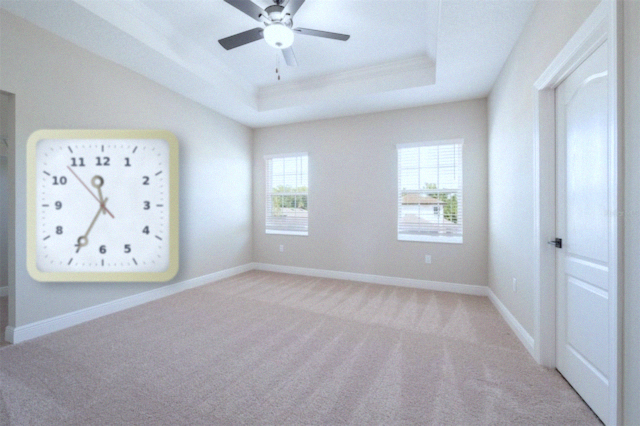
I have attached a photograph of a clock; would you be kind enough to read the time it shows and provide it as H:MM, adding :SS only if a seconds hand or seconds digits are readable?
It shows 11:34:53
